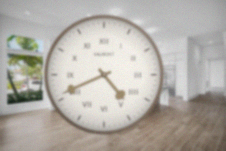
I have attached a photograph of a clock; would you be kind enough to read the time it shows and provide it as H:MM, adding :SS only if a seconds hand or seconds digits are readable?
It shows 4:41
